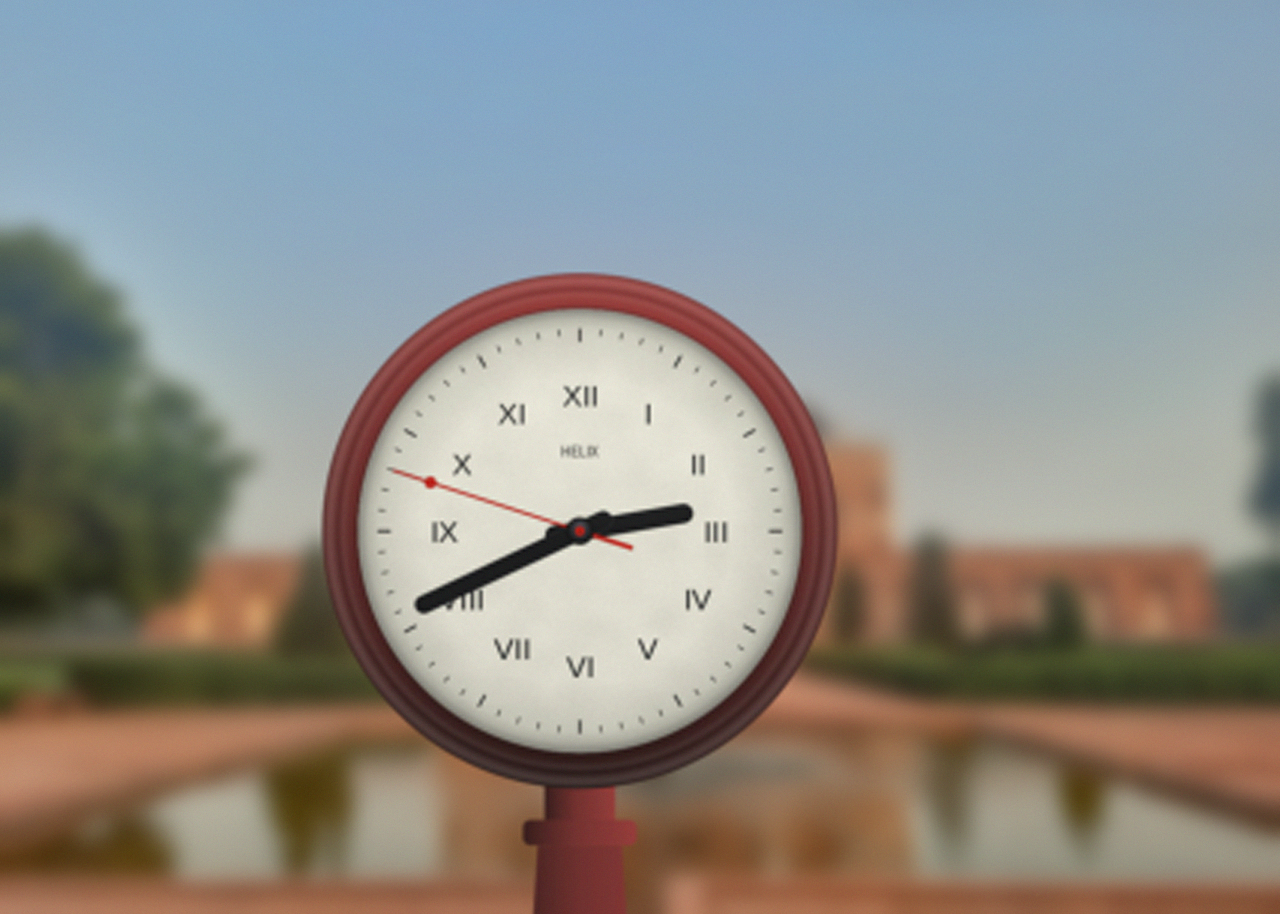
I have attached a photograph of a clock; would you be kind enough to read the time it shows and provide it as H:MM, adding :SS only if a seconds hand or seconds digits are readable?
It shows 2:40:48
